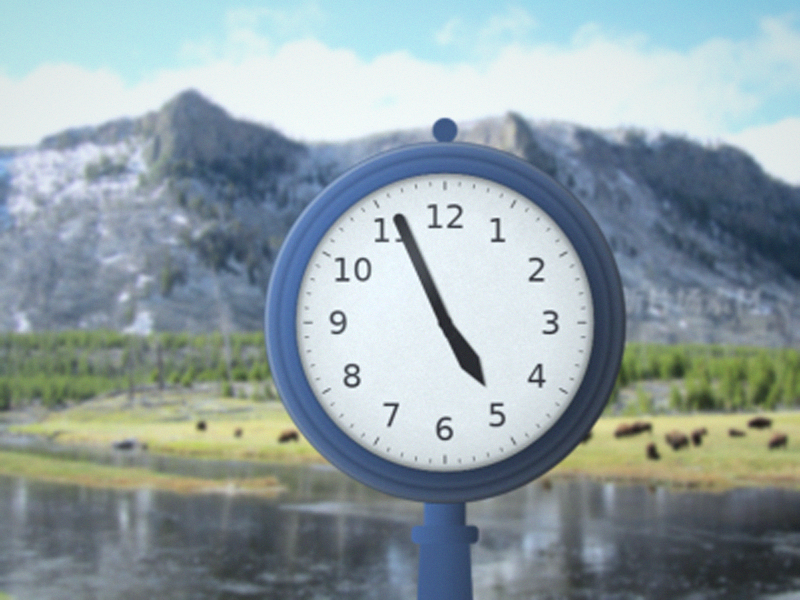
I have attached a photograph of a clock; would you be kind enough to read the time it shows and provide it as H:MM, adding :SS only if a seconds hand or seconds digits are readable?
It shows 4:56
